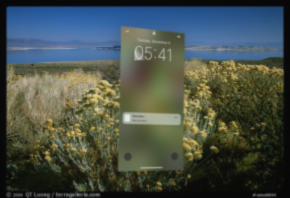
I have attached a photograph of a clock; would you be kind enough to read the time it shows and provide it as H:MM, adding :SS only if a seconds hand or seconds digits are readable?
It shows 5:41
